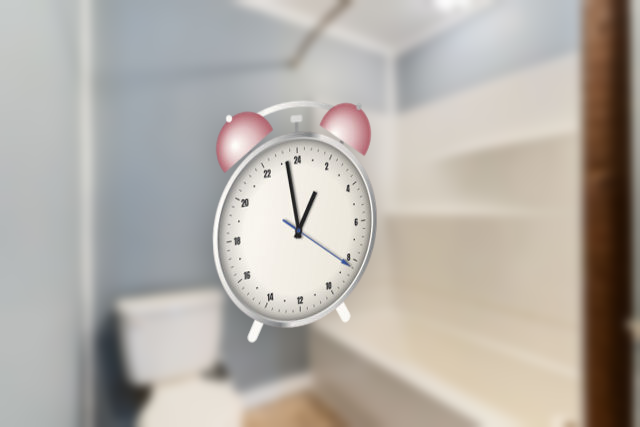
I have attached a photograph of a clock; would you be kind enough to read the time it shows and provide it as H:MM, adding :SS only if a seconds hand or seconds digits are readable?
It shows 1:58:21
